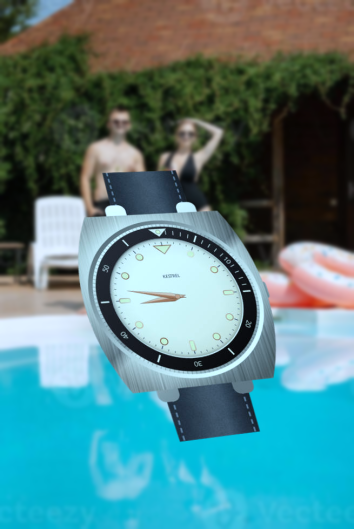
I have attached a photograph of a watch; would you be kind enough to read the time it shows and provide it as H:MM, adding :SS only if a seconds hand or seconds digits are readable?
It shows 8:47
